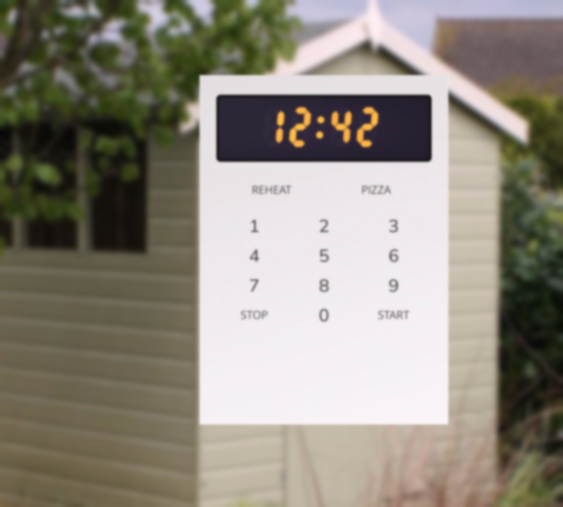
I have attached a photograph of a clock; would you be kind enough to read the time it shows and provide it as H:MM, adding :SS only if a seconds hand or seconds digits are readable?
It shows 12:42
